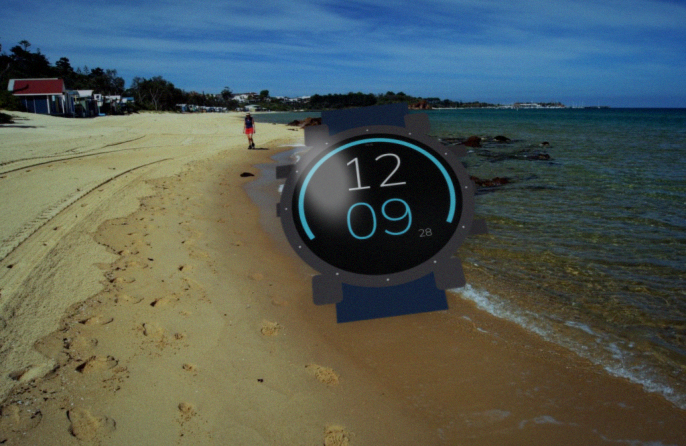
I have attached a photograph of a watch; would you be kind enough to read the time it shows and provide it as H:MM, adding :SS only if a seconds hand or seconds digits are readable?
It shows 12:09:28
